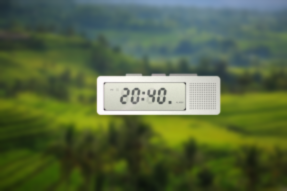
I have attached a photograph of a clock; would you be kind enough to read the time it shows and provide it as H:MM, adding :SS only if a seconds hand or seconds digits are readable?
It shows 20:40
